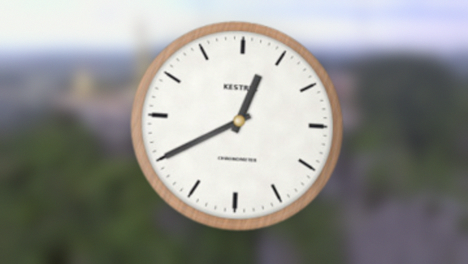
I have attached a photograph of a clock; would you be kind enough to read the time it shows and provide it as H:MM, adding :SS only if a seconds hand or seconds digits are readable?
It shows 12:40
